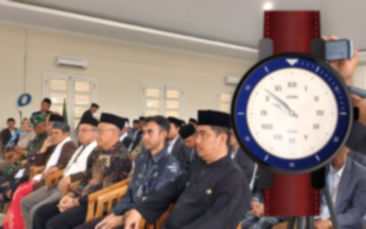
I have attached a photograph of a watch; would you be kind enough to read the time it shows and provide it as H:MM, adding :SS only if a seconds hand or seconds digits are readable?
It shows 9:52
